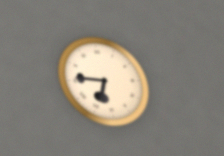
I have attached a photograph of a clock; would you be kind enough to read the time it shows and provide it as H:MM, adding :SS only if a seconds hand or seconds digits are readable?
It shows 6:46
